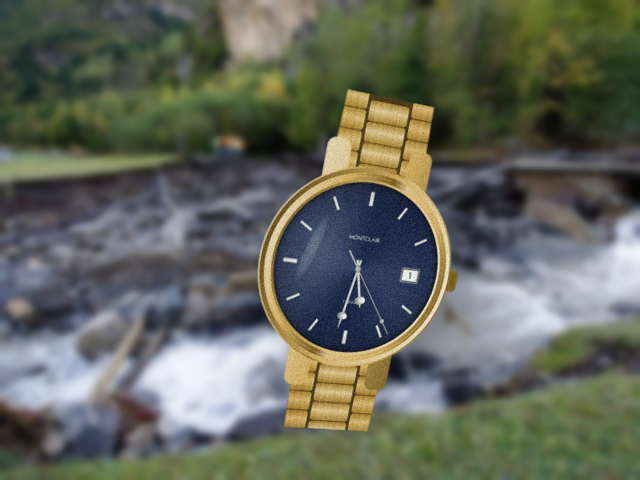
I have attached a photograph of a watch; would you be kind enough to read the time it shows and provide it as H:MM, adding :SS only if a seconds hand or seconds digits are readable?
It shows 5:31:24
